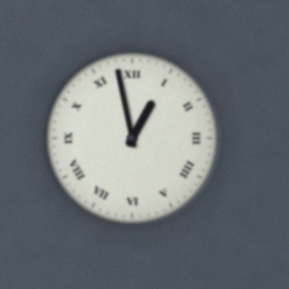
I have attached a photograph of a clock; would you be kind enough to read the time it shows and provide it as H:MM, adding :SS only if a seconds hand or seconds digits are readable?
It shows 12:58
